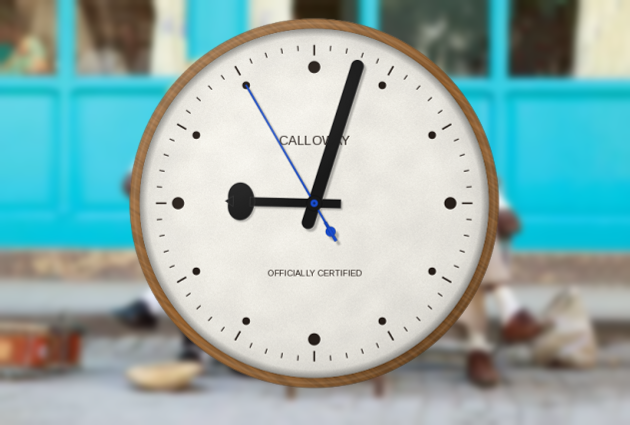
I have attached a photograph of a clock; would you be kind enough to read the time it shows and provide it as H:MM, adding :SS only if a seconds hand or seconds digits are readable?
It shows 9:02:55
